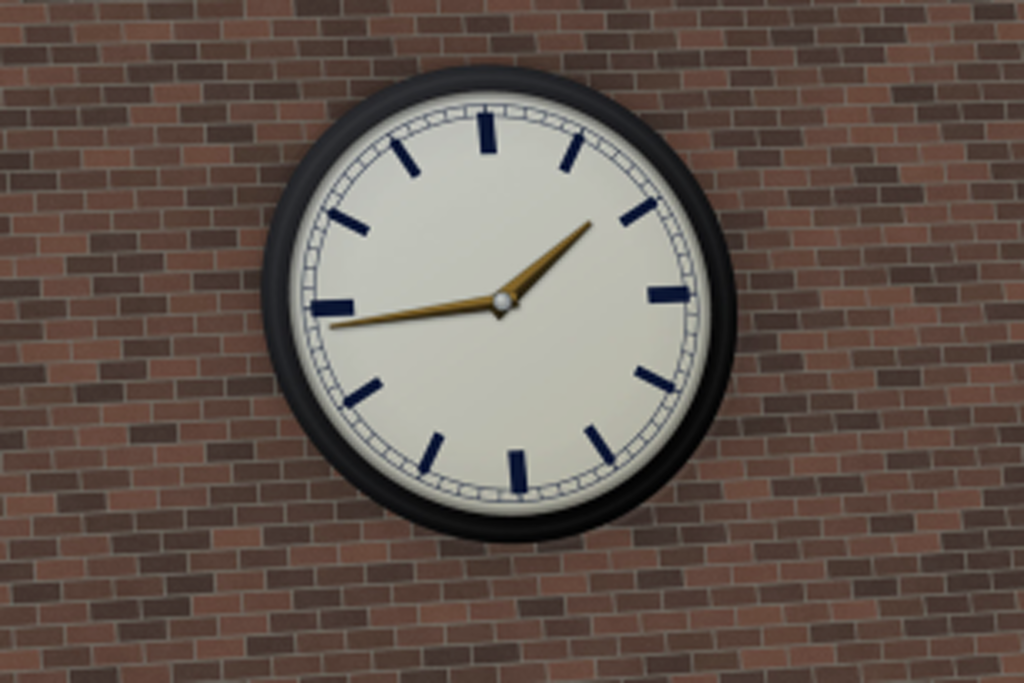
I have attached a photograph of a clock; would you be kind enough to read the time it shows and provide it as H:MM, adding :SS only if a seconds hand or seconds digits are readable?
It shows 1:44
